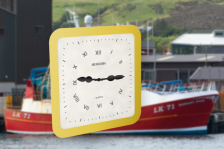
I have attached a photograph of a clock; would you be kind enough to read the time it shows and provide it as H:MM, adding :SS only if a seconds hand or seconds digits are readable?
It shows 9:15
